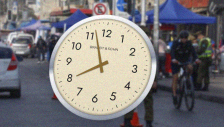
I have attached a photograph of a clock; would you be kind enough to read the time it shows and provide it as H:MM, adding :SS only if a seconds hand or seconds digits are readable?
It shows 7:57
